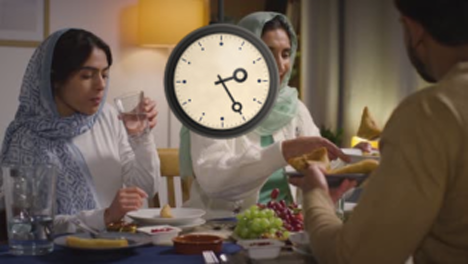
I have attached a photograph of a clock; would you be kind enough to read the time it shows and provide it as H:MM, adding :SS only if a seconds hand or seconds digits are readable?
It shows 2:25
